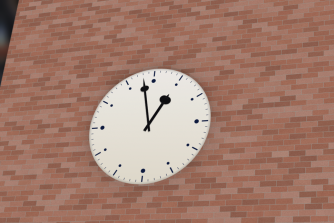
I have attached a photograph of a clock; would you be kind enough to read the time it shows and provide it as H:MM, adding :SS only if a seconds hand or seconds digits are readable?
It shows 12:58
